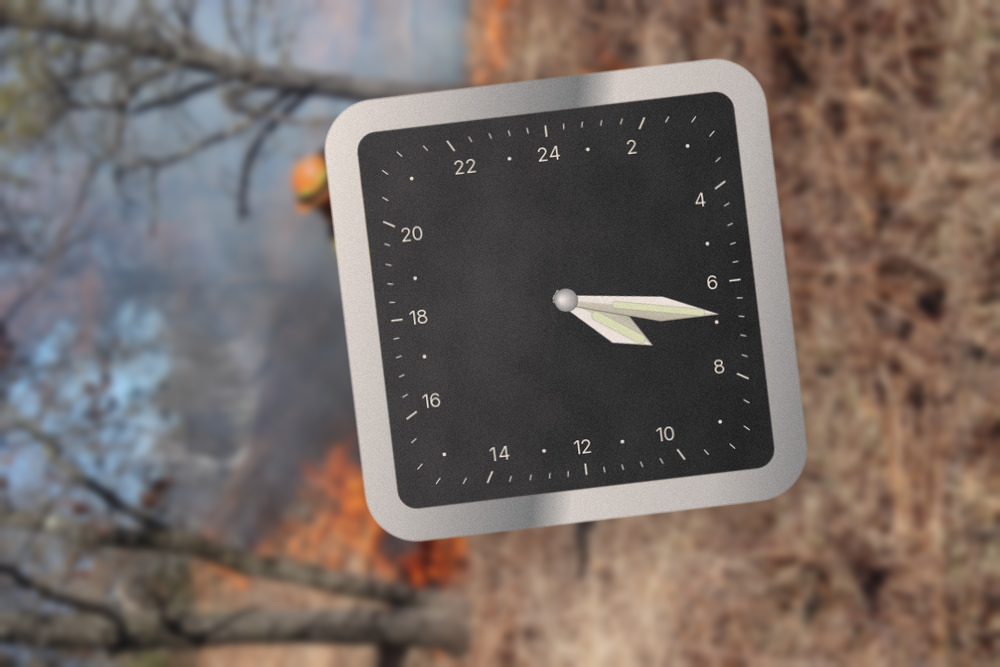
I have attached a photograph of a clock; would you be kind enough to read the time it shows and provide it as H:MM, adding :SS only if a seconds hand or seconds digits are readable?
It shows 8:17
